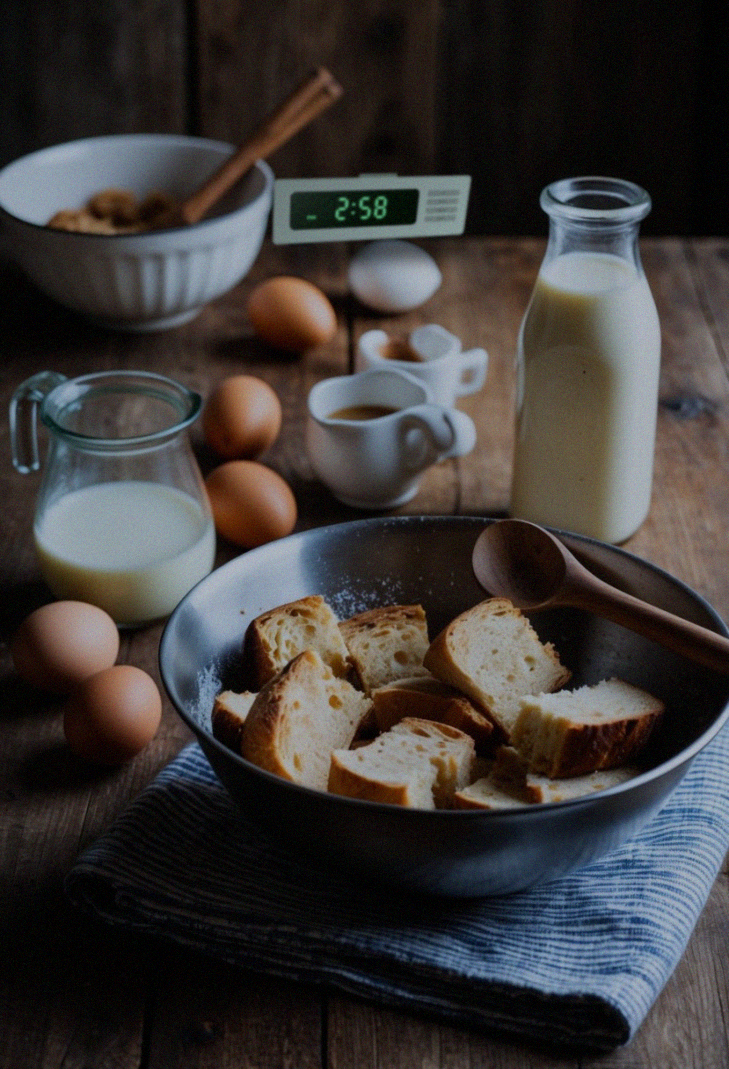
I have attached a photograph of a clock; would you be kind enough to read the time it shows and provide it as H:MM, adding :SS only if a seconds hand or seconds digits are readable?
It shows 2:58
